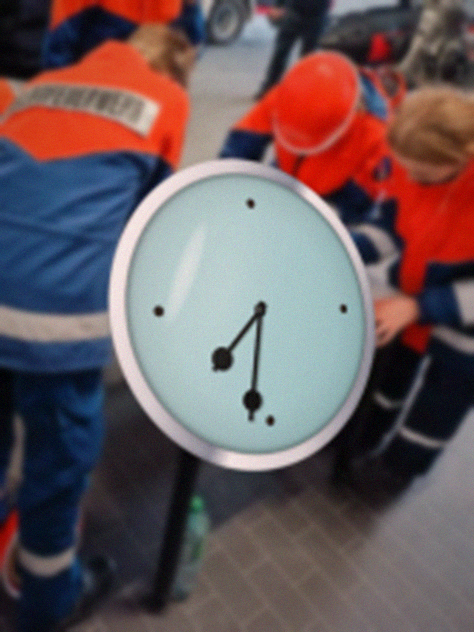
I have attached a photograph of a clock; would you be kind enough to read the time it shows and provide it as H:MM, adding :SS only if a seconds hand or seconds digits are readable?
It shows 7:32
